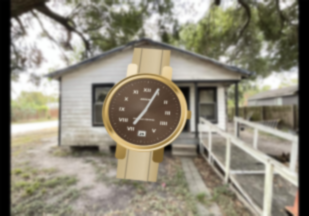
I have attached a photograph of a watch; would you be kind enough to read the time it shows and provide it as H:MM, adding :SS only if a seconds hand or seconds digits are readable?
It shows 7:04
